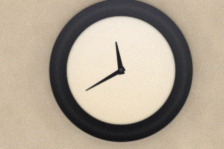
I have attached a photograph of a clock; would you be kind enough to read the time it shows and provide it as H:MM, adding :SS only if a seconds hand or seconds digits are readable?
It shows 11:40
